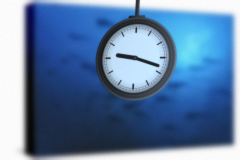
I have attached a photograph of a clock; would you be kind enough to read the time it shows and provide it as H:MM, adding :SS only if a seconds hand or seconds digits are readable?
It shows 9:18
